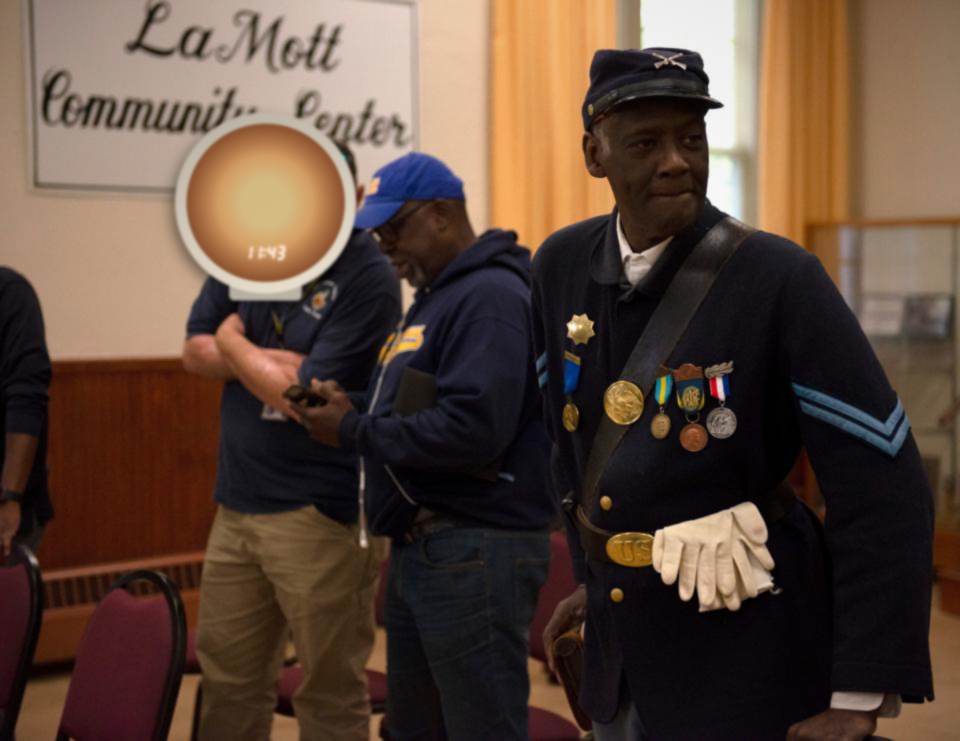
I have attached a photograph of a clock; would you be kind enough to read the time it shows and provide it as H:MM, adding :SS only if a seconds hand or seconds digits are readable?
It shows 11:43
